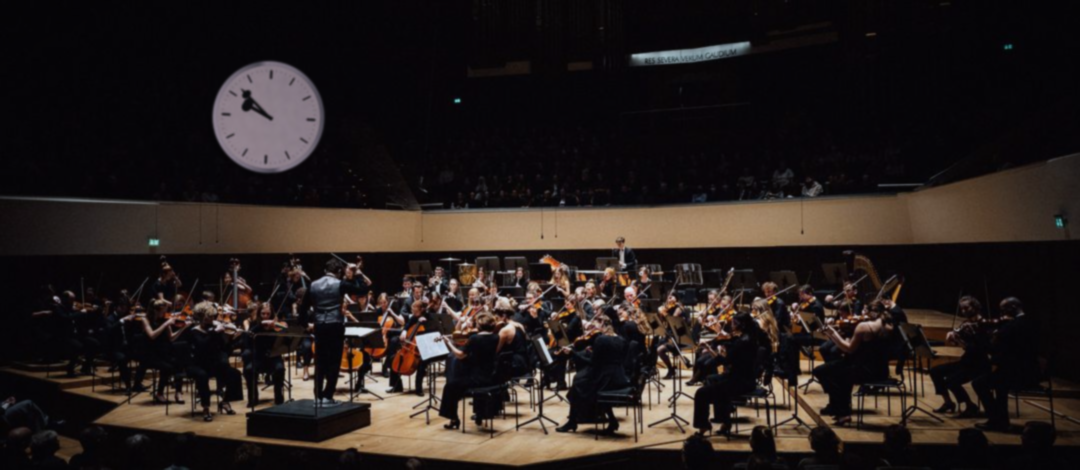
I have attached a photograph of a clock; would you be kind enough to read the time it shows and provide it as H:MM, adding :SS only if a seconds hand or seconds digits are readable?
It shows 9:52
